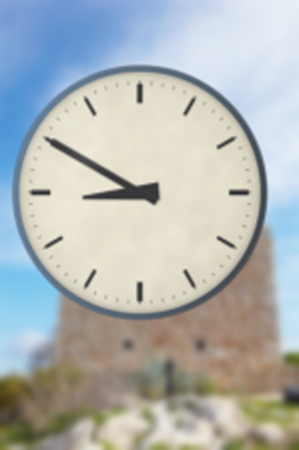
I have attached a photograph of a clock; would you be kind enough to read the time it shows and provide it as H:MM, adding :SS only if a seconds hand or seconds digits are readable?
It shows 8:50
